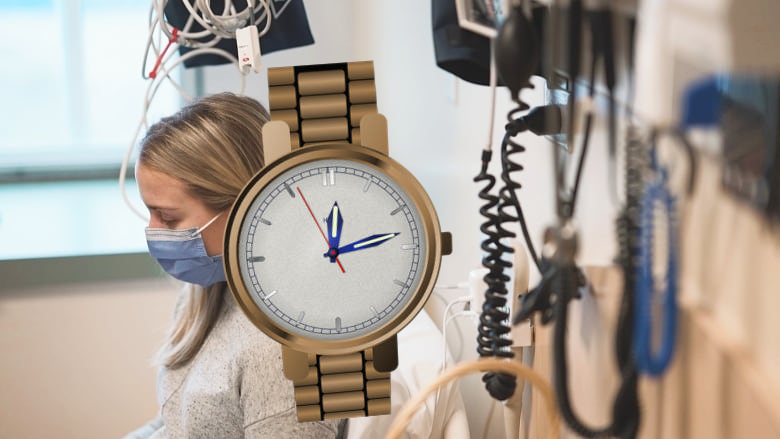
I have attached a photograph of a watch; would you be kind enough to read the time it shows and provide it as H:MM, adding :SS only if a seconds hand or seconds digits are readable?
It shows 12:12:56
